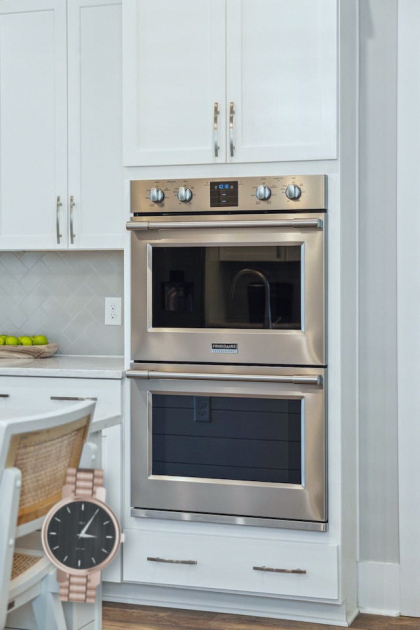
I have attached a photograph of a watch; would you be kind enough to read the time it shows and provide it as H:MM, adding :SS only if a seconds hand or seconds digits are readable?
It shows 3:05
